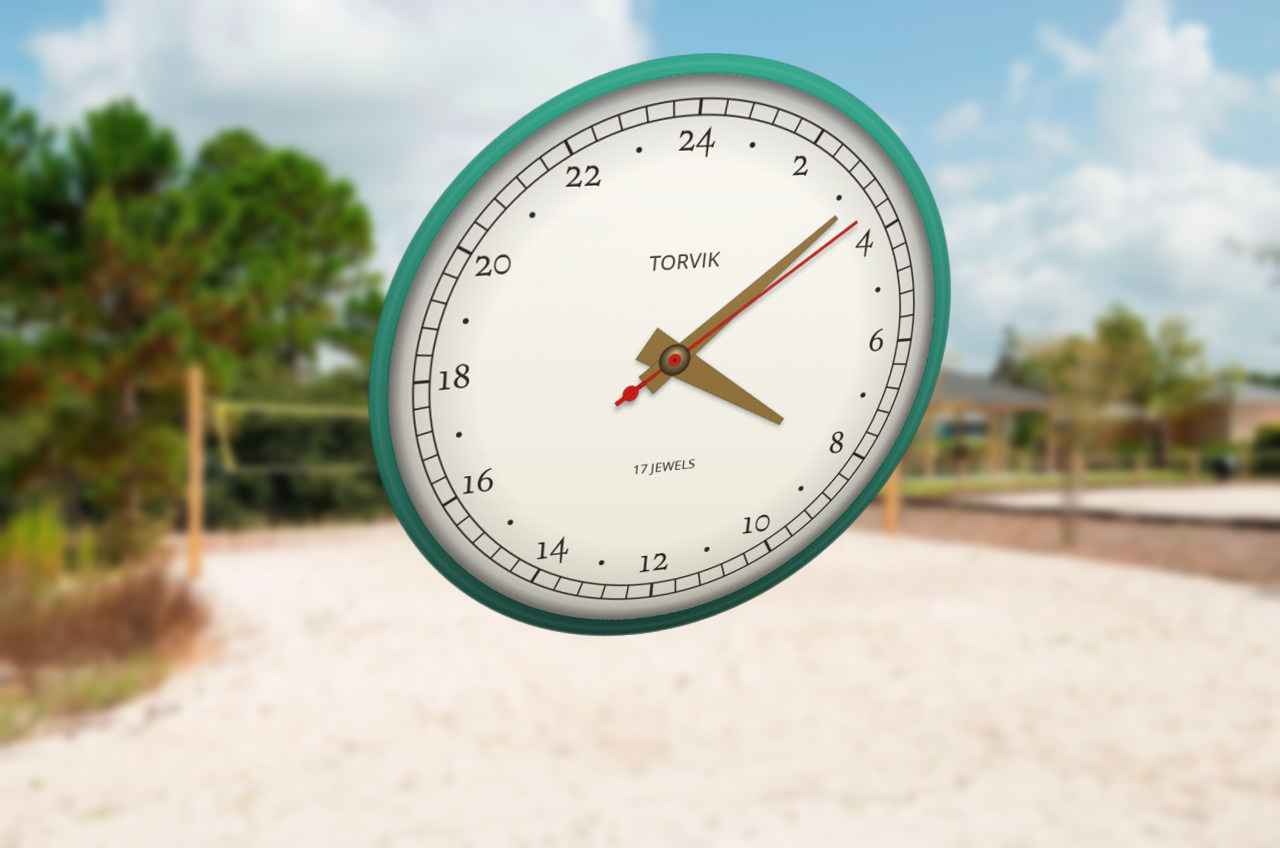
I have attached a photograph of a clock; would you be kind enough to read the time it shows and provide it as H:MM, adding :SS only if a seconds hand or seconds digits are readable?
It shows 8:08:09
